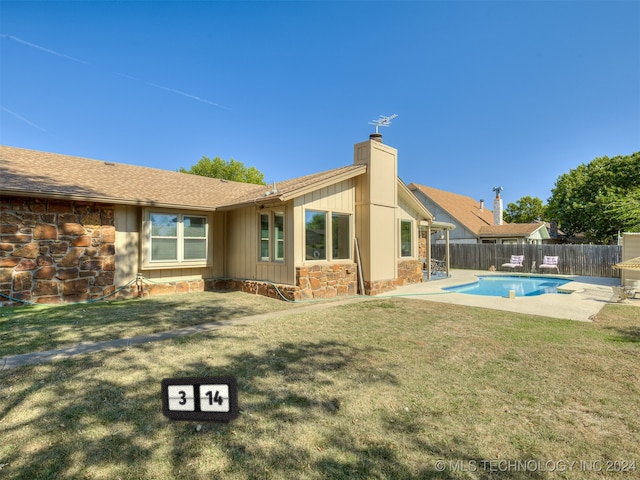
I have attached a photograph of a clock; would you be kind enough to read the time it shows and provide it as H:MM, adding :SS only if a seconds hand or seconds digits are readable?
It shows 3:14
